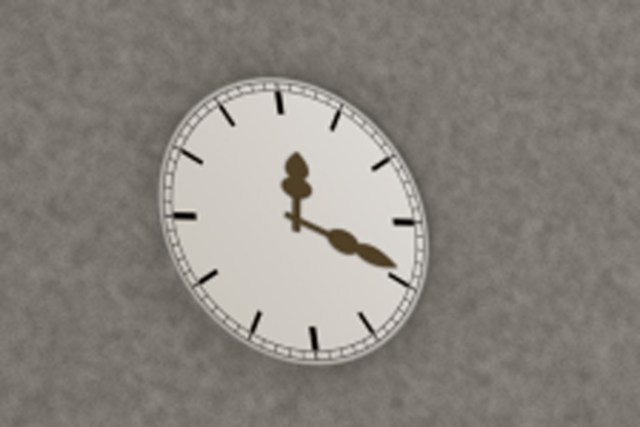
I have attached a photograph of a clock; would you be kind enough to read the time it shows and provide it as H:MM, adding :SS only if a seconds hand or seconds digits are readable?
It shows 12:19
